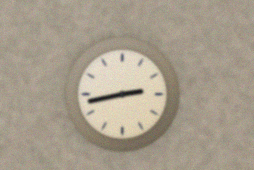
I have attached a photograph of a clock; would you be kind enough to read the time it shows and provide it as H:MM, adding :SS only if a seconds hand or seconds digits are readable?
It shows 2:43
